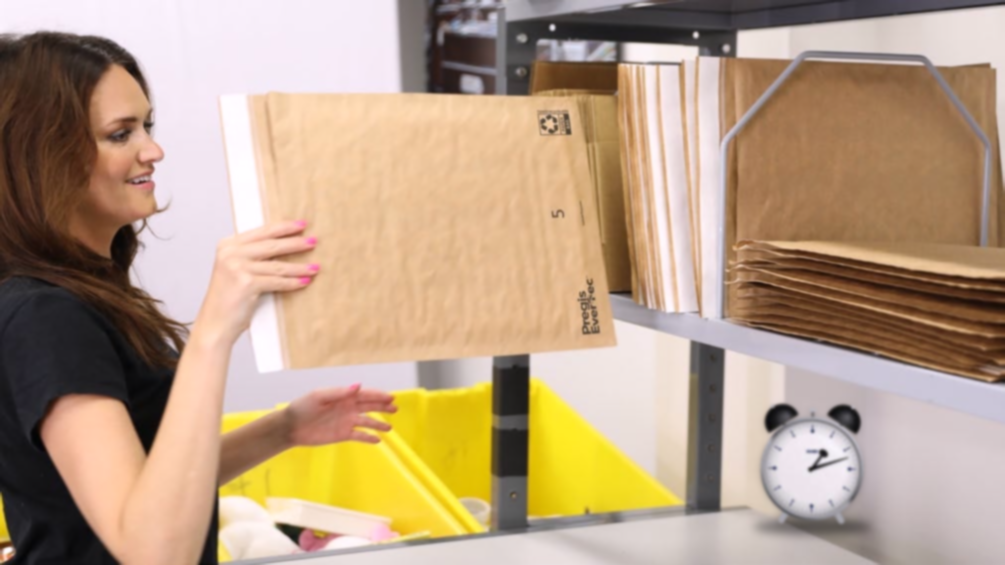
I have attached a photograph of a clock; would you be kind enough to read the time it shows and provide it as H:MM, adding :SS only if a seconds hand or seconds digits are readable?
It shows 1:12
